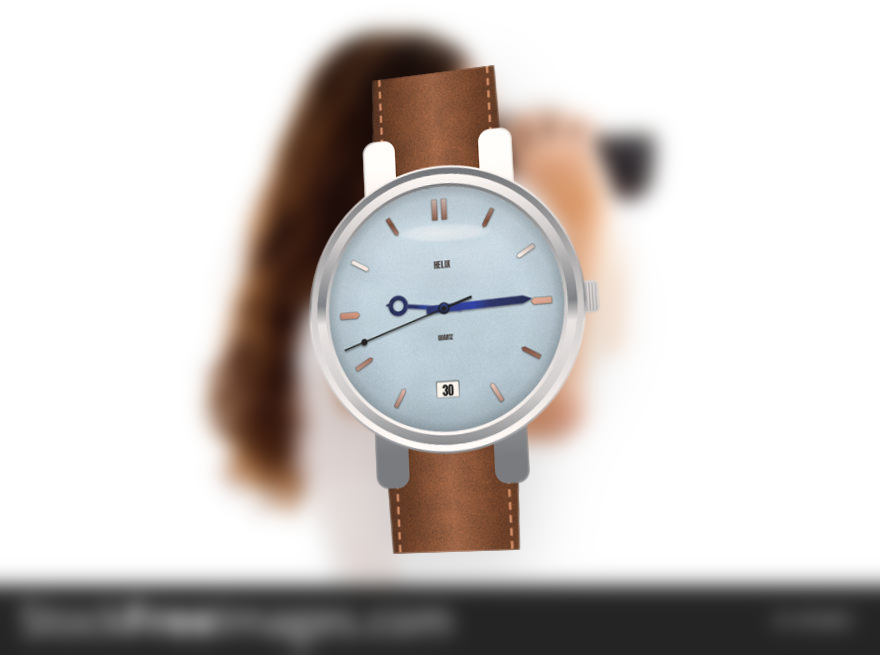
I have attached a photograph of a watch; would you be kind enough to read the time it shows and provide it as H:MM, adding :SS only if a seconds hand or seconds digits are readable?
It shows 9:14:42
